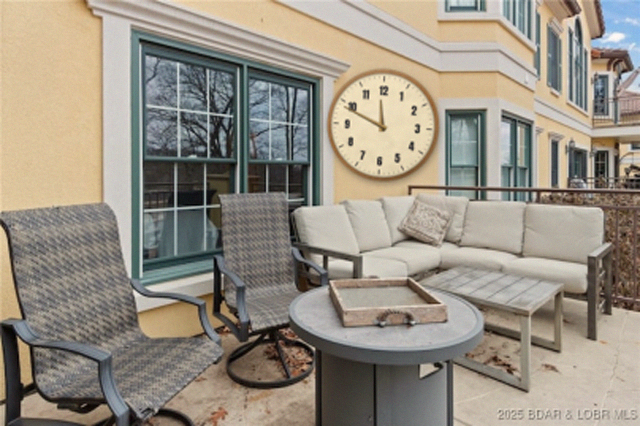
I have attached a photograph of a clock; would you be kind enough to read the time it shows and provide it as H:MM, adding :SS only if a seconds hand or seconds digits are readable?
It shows 11:49
